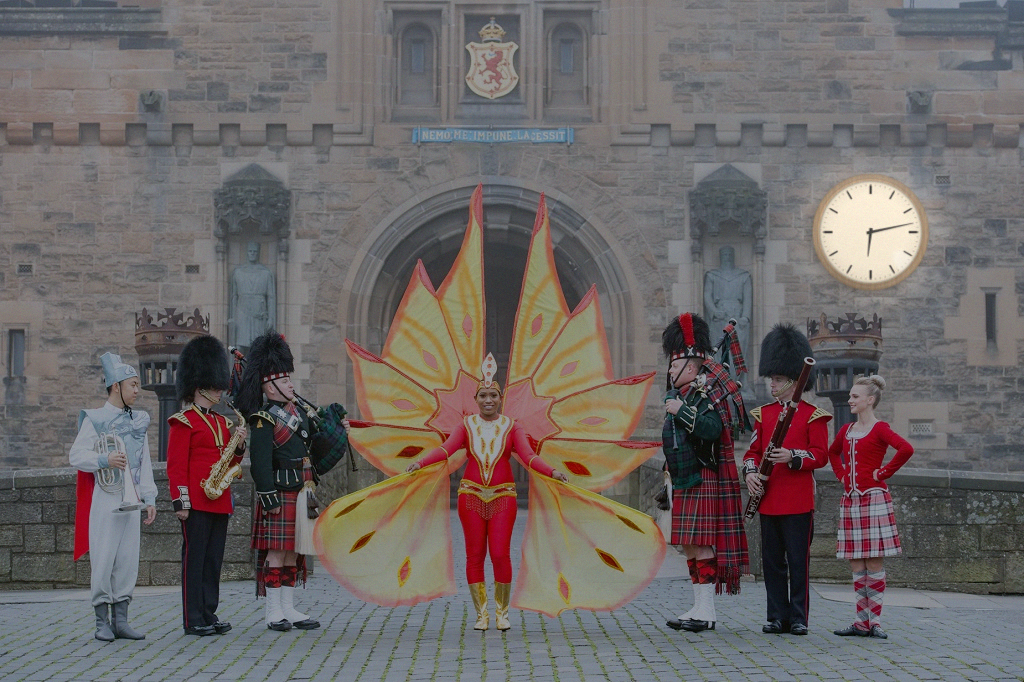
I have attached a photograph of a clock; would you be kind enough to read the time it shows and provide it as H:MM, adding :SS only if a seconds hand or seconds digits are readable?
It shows 6:13
